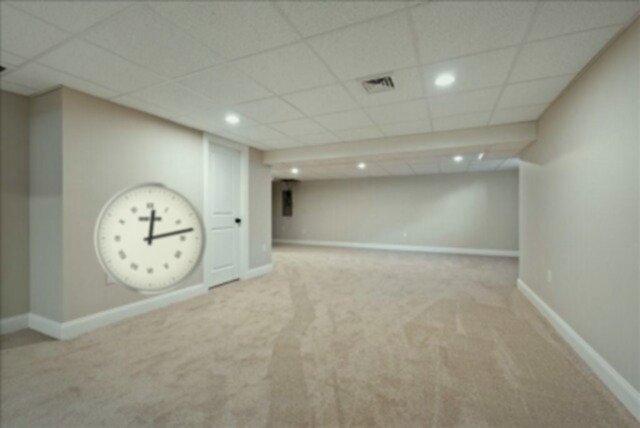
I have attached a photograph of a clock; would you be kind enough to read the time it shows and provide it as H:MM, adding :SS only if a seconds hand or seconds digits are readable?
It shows 12:13
